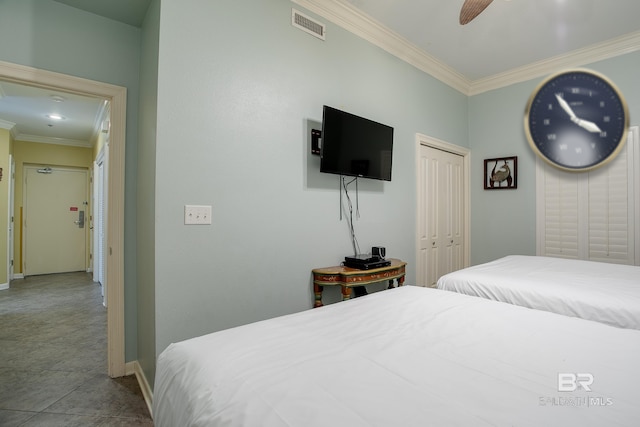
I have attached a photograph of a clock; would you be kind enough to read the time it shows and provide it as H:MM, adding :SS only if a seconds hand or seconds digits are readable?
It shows 3:54
